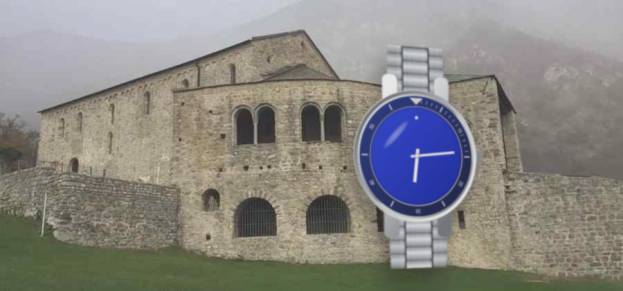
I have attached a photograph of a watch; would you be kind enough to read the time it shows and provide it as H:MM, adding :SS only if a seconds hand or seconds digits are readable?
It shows 6:14
